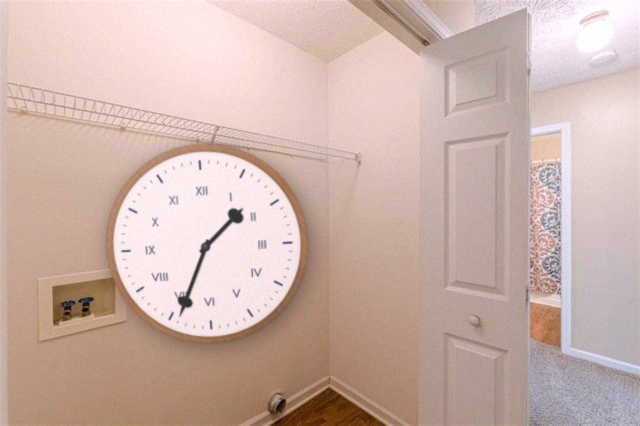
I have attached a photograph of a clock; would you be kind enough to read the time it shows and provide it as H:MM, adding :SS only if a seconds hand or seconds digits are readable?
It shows 1:34
